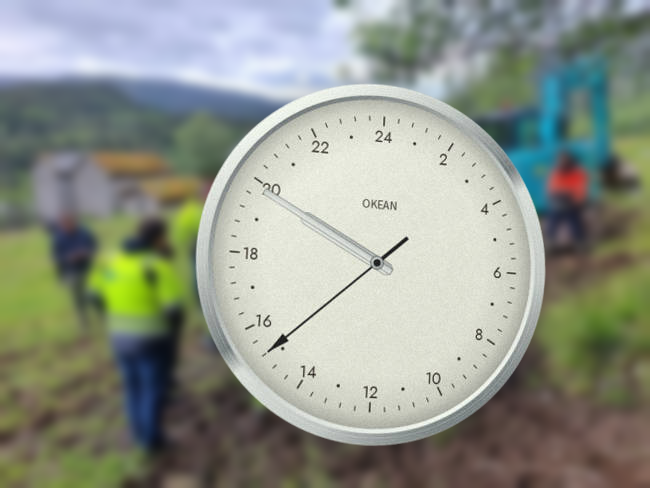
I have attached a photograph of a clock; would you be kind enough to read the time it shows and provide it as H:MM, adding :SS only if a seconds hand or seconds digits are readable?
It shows 19:49:38
